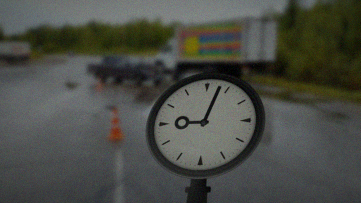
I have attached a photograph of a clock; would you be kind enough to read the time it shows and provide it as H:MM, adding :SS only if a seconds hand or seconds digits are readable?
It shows 9:03
